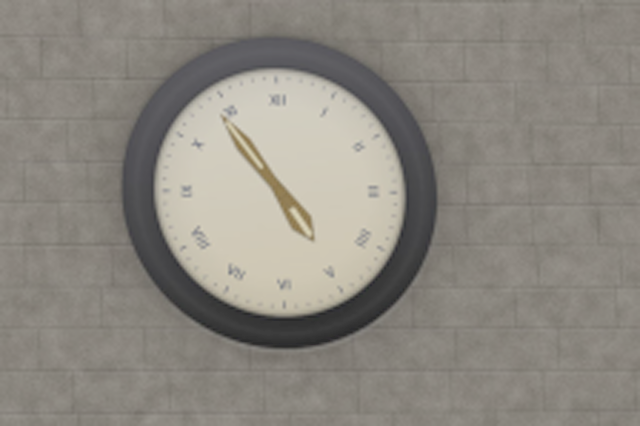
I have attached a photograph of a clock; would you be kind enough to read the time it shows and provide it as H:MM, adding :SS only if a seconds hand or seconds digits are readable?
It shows 4:54
